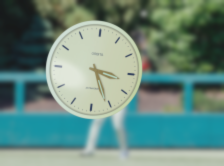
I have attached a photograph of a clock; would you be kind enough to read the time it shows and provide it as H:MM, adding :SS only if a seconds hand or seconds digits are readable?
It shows 3:26
